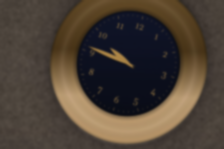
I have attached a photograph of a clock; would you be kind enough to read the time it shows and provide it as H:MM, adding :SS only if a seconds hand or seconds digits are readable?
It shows 9:46
